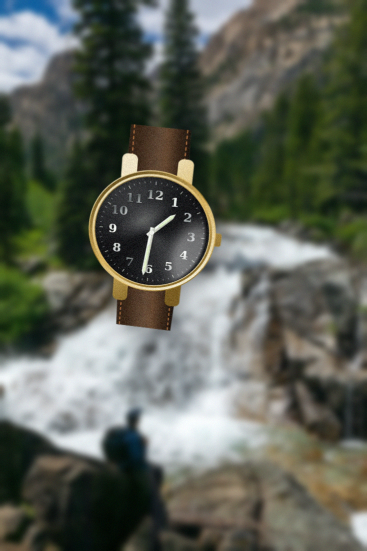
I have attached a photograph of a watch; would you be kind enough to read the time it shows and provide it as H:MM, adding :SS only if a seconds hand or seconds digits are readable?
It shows 1:31
